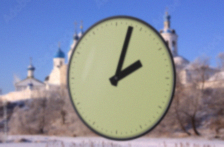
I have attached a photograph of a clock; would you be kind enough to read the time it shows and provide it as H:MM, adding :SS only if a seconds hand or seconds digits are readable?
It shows 2:03
